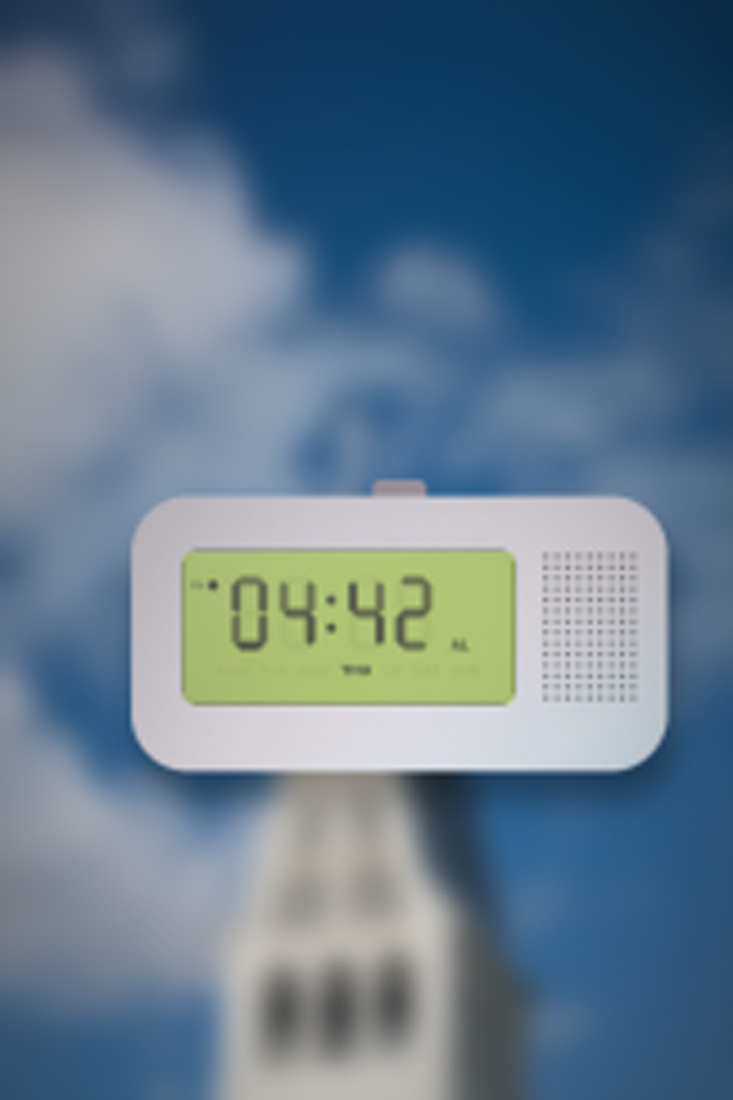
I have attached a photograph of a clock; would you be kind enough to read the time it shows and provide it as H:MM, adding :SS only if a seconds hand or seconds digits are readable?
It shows 4:42
